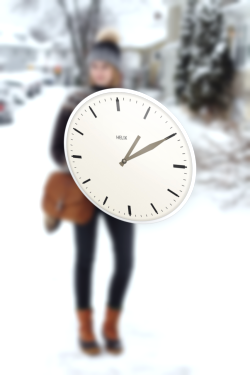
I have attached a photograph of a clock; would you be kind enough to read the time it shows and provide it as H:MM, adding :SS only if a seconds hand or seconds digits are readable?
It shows 1:10
